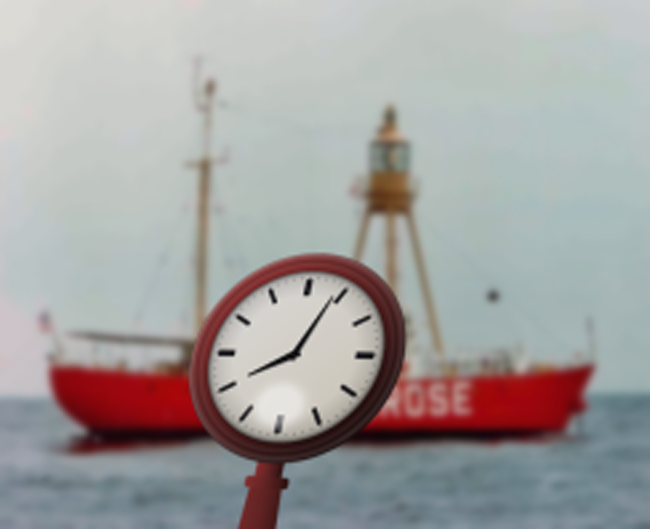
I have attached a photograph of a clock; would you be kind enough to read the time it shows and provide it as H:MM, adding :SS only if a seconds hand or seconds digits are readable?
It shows 8:04
